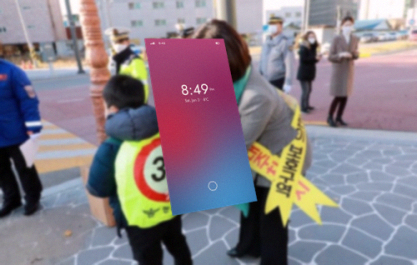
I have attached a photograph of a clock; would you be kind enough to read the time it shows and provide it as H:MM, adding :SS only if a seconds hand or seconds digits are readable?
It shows 8:49
